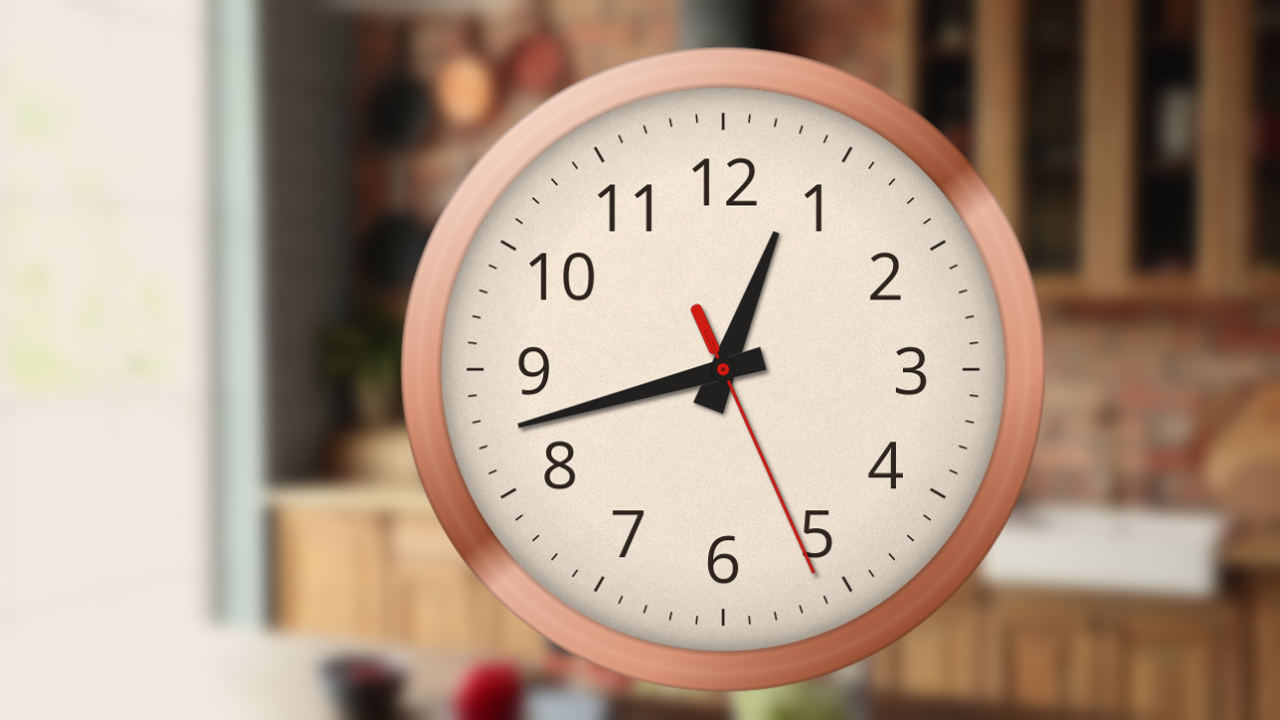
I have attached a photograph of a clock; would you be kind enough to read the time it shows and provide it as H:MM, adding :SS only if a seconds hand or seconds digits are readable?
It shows 12:42:26
